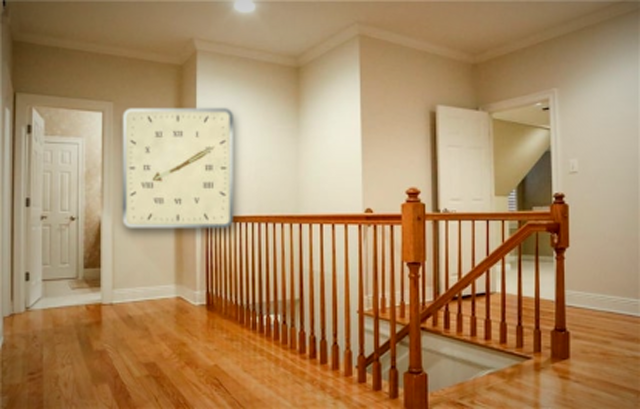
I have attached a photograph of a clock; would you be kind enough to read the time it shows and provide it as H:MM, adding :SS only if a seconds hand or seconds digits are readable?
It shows 8:10
